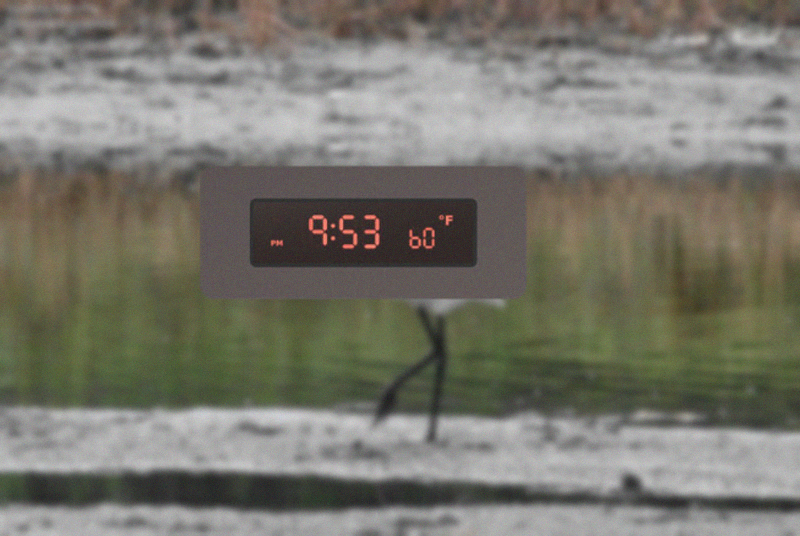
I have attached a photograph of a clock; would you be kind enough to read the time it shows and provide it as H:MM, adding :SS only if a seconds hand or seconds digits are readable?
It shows 9:53
